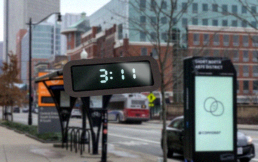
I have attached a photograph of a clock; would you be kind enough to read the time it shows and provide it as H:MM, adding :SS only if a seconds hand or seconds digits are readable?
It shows 3:11
